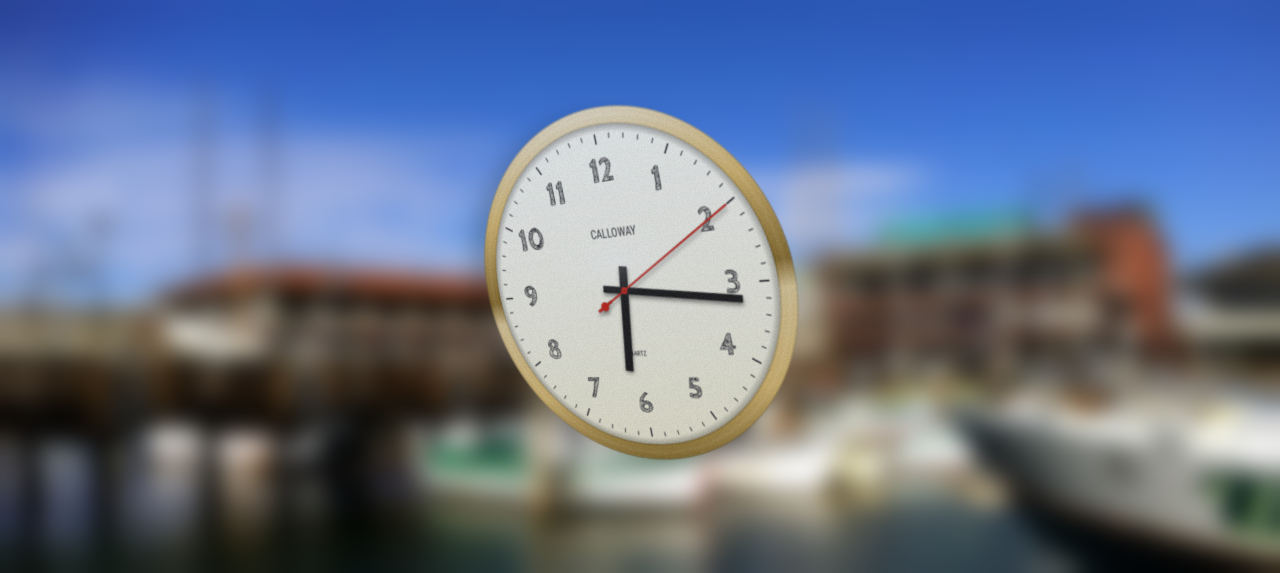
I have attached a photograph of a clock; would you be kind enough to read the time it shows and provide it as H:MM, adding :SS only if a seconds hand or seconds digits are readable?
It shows 6:16:10
